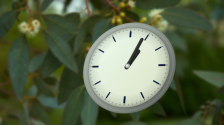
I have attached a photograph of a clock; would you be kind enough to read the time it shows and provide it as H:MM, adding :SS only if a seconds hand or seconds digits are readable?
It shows 1:04
